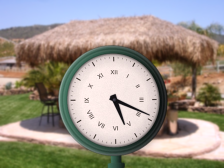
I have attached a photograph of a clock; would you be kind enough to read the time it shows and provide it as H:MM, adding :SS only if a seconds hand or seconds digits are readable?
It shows 5:19
